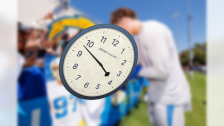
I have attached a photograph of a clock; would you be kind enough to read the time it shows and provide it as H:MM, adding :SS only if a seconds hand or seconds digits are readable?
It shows 3:48
